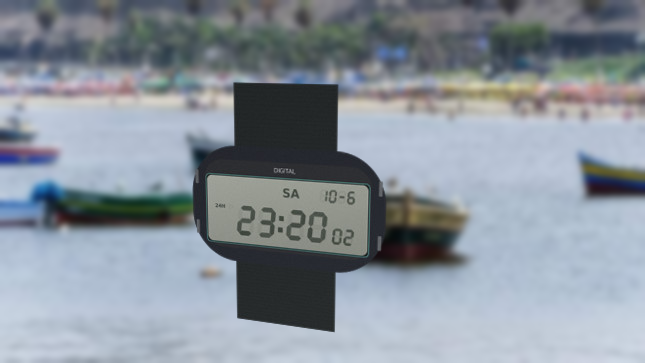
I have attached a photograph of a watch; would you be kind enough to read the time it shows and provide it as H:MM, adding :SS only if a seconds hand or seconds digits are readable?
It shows 23:20:02
